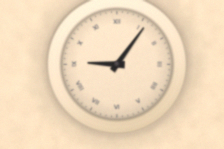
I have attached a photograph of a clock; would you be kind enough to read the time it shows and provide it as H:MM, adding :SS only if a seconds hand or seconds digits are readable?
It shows 9:06
